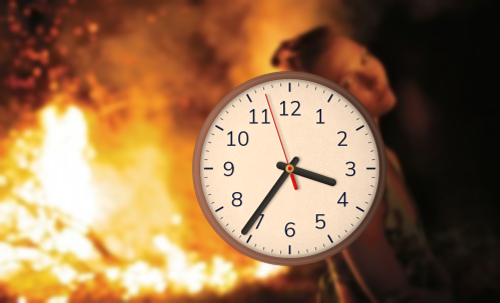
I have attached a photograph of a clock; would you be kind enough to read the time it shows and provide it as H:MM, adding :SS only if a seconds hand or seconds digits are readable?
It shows 3:35:57
